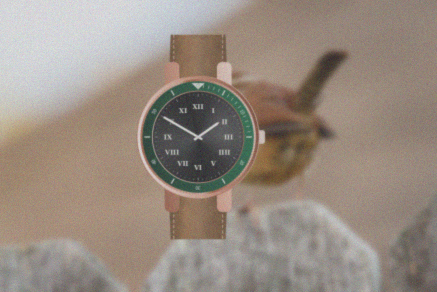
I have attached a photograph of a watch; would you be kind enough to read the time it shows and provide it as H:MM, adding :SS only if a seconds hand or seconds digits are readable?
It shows 1:50
